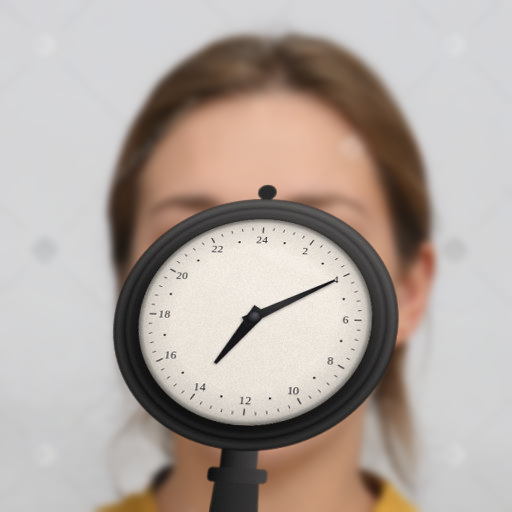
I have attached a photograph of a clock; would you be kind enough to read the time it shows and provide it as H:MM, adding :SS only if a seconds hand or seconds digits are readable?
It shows 14:10
